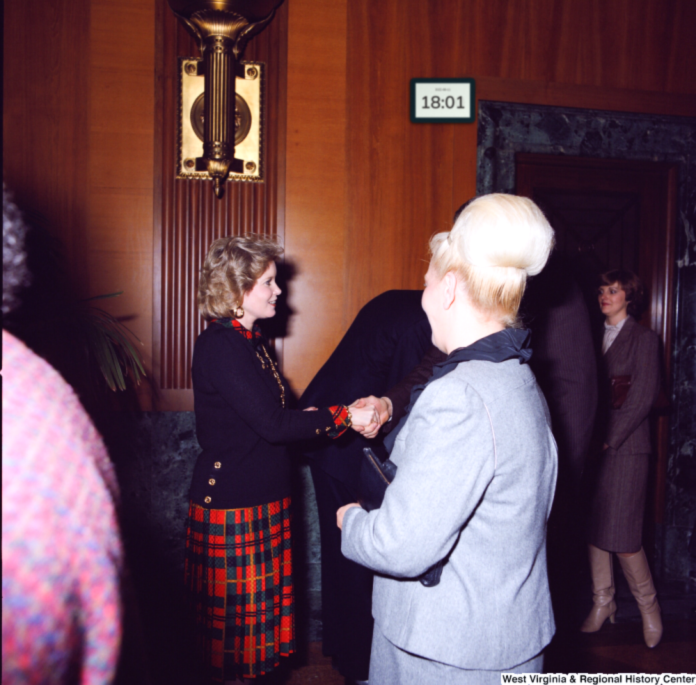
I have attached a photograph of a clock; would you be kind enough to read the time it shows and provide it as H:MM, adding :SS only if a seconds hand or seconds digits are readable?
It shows 18:01
